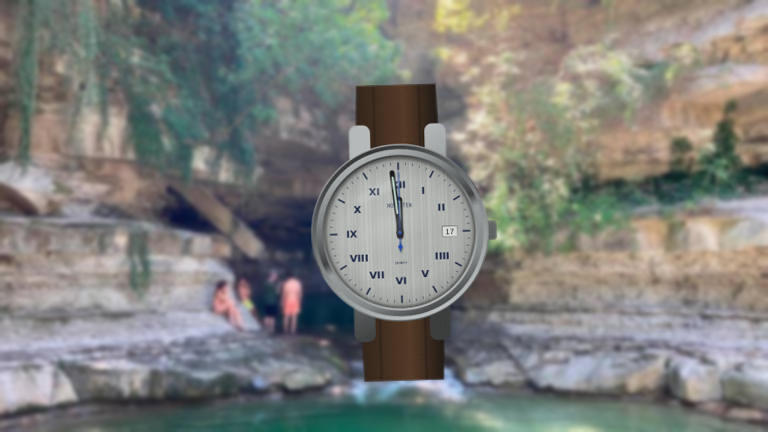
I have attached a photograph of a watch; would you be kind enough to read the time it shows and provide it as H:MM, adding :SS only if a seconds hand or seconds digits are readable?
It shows 11:59:00
